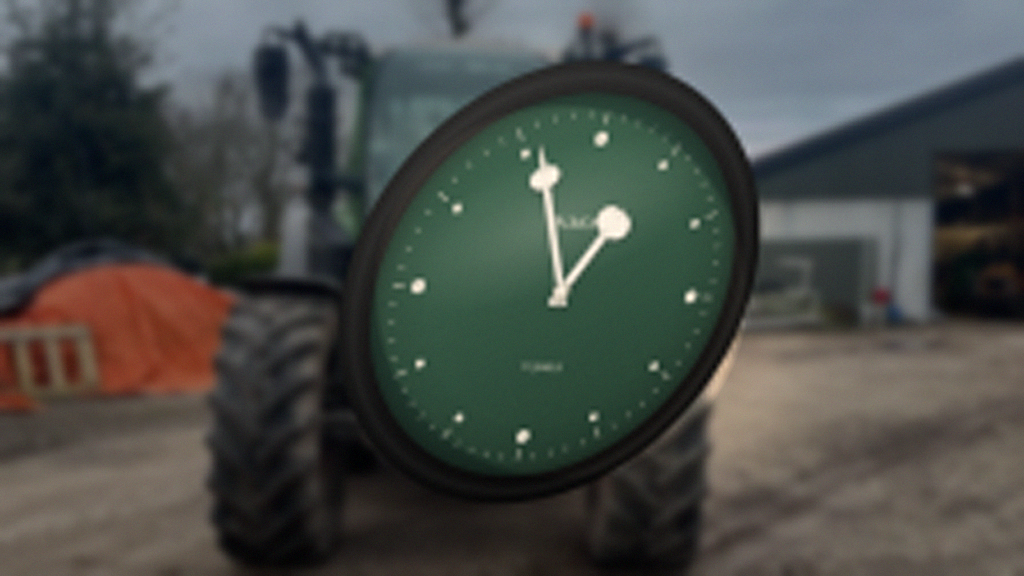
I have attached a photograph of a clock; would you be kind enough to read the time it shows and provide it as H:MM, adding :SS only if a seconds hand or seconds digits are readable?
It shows 12:56
